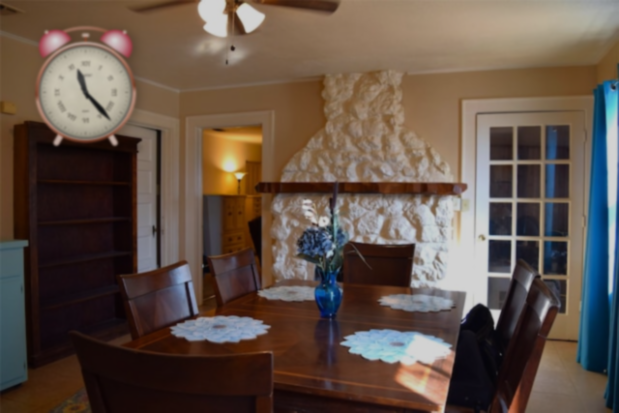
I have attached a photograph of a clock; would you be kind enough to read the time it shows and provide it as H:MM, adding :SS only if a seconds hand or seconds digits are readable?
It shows 11:23
